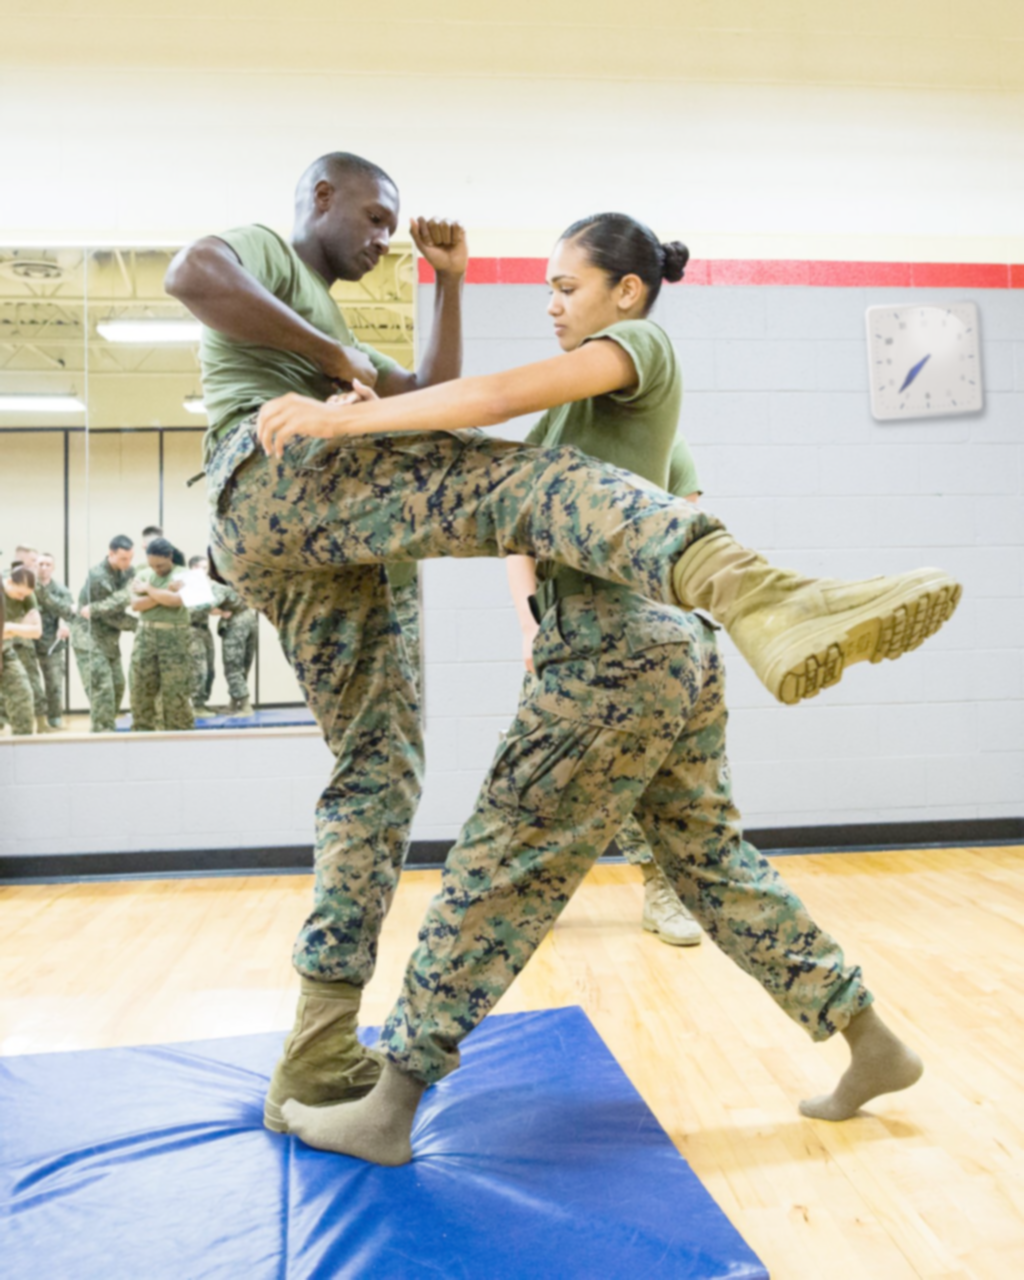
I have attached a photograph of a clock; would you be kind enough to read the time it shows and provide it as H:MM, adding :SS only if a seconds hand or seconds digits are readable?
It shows 7:37
